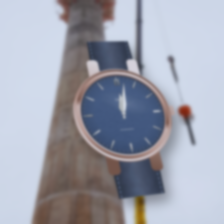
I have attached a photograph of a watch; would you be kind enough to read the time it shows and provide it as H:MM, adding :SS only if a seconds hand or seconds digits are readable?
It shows 12:02
